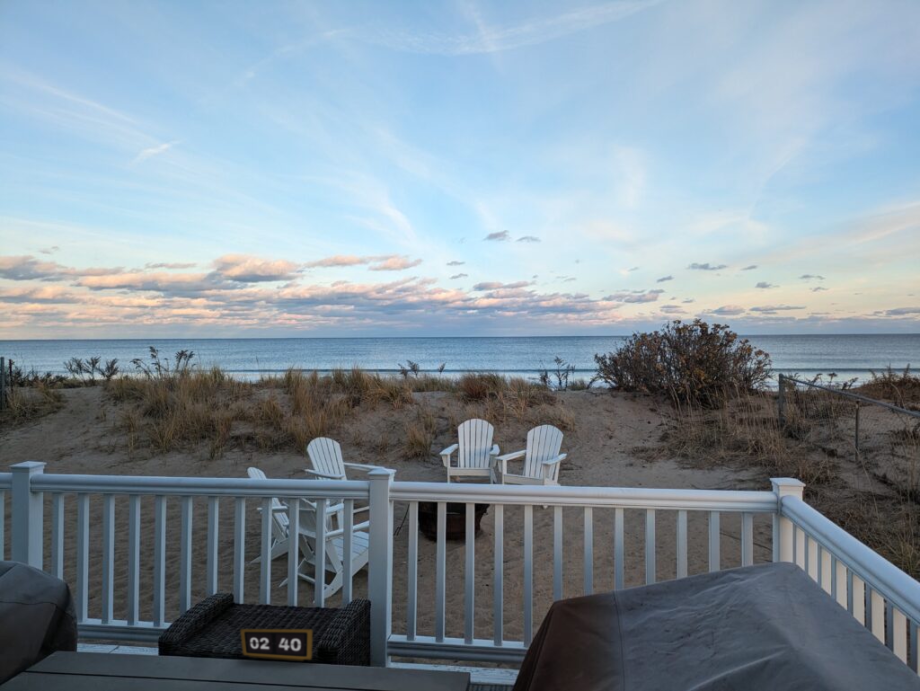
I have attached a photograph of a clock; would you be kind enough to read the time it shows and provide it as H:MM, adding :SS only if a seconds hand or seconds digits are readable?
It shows 2:40
